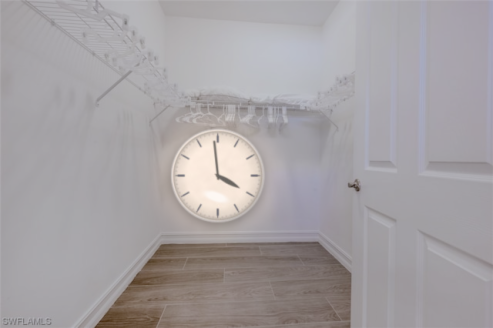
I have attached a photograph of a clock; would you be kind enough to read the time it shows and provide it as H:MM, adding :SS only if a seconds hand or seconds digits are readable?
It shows 3:59
